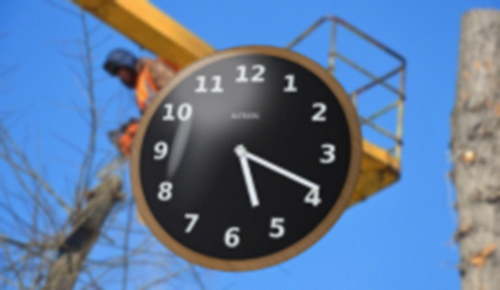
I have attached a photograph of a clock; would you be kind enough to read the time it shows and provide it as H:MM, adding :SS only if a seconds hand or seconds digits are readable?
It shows 5:19
